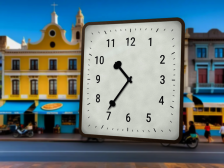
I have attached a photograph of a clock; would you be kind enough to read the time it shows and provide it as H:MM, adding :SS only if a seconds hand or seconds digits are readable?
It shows 10:36
